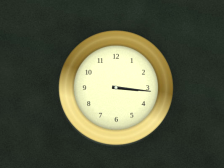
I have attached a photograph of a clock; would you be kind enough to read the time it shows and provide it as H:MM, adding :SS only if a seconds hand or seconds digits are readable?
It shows 3:16
